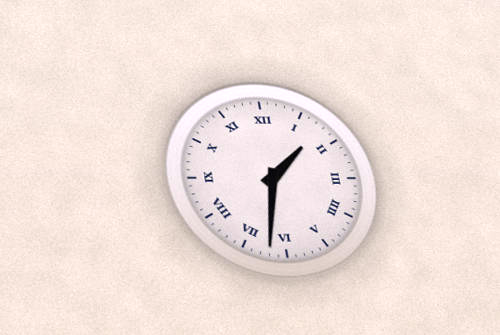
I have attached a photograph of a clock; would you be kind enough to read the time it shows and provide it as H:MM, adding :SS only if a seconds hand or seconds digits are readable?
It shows 1:32
